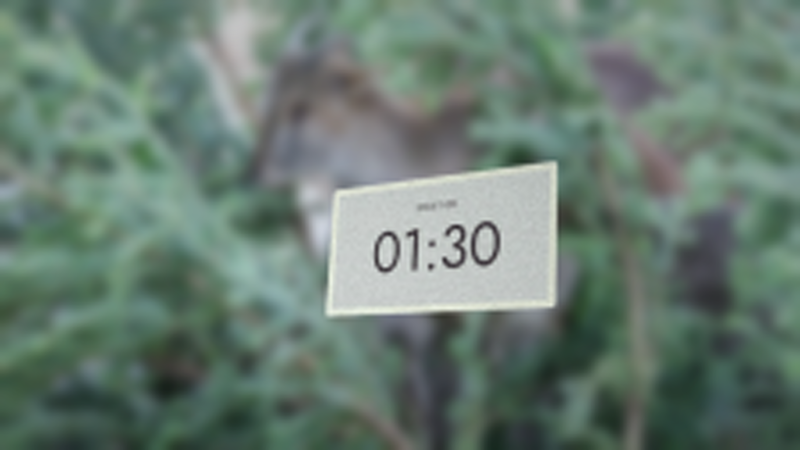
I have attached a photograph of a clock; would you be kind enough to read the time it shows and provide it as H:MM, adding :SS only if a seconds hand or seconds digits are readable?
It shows 1:30
